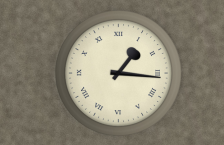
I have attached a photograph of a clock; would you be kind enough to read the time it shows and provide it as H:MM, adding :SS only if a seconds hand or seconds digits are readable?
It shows 1:16
